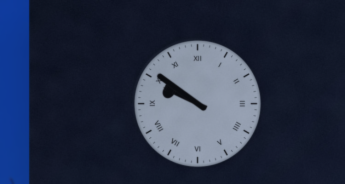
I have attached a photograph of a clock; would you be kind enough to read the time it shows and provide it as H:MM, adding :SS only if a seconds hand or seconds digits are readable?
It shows 9:51
